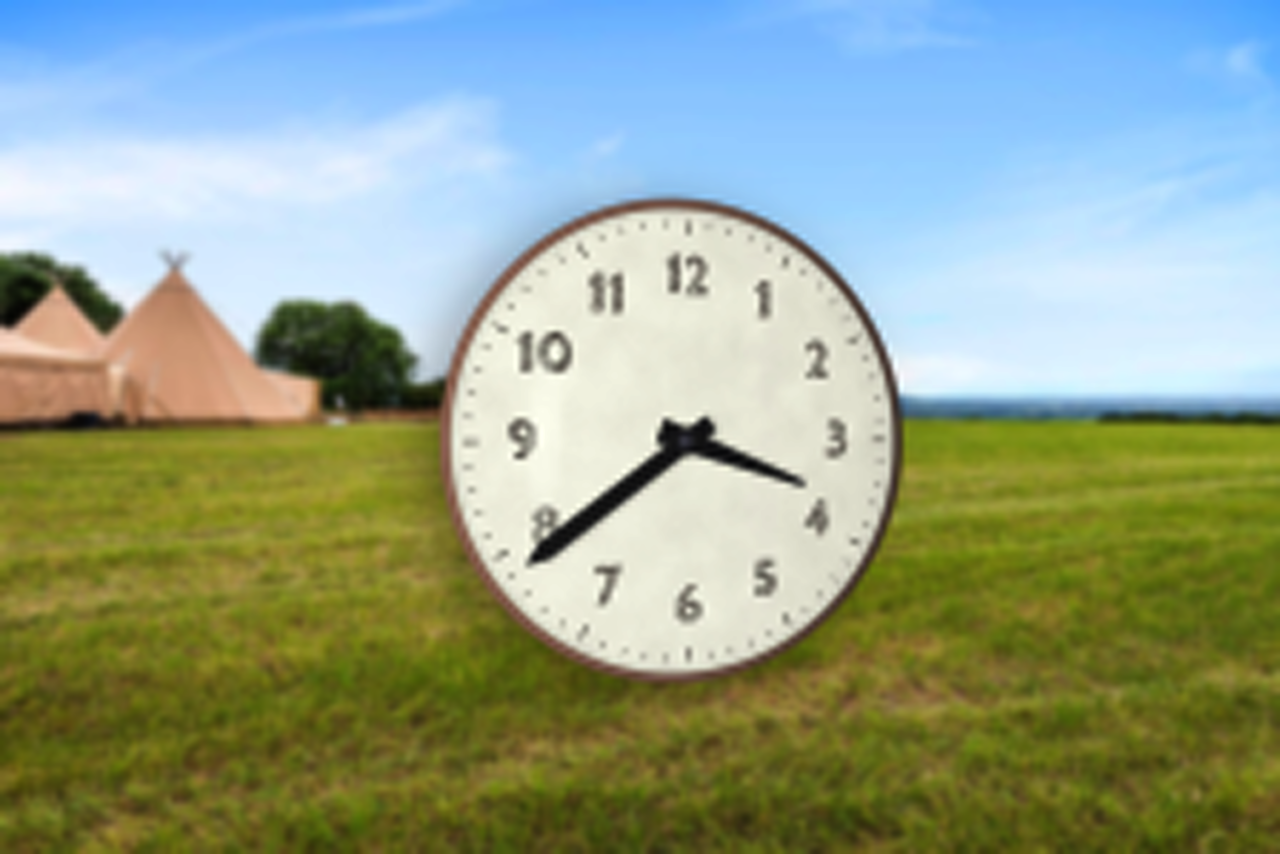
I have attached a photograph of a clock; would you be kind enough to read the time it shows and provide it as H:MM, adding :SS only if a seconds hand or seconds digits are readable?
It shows 3:39
